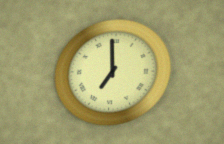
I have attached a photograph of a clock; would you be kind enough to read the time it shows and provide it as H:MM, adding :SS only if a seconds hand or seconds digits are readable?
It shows 6:59
